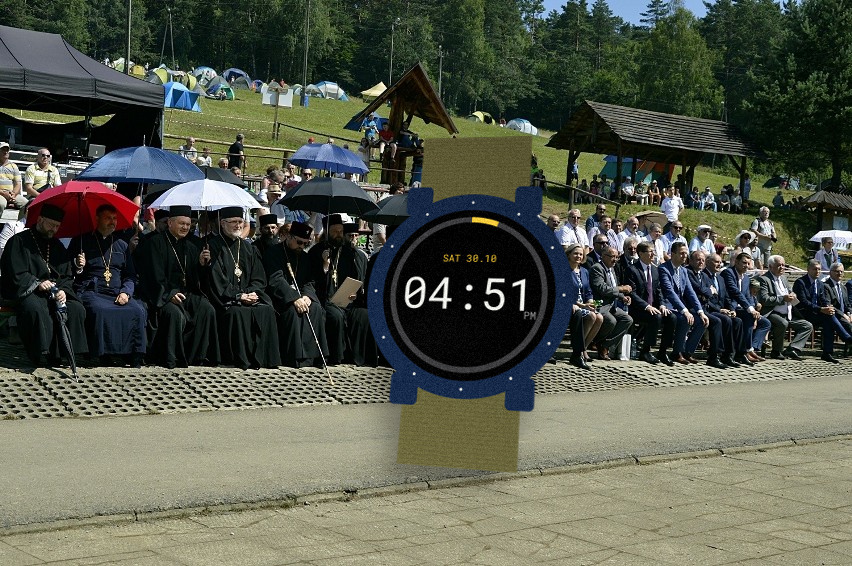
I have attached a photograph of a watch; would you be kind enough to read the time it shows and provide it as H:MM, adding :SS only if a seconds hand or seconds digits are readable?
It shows 4:51
